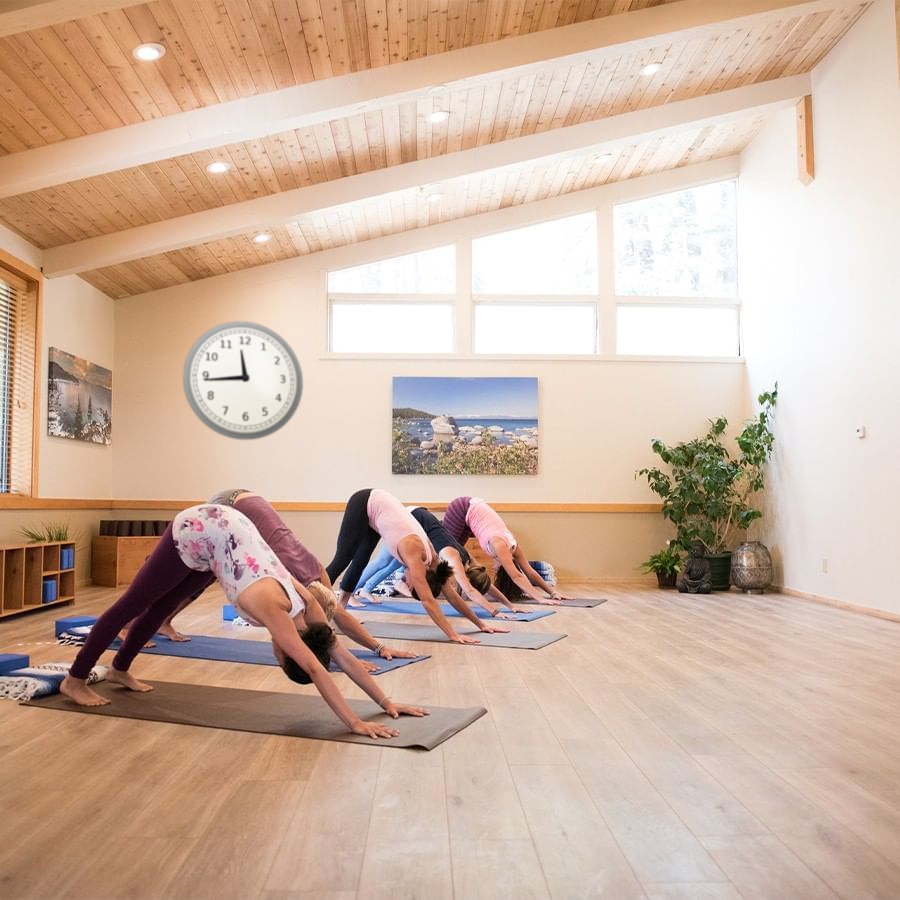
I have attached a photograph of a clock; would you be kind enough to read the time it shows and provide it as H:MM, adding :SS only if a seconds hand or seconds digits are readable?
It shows 11:44
